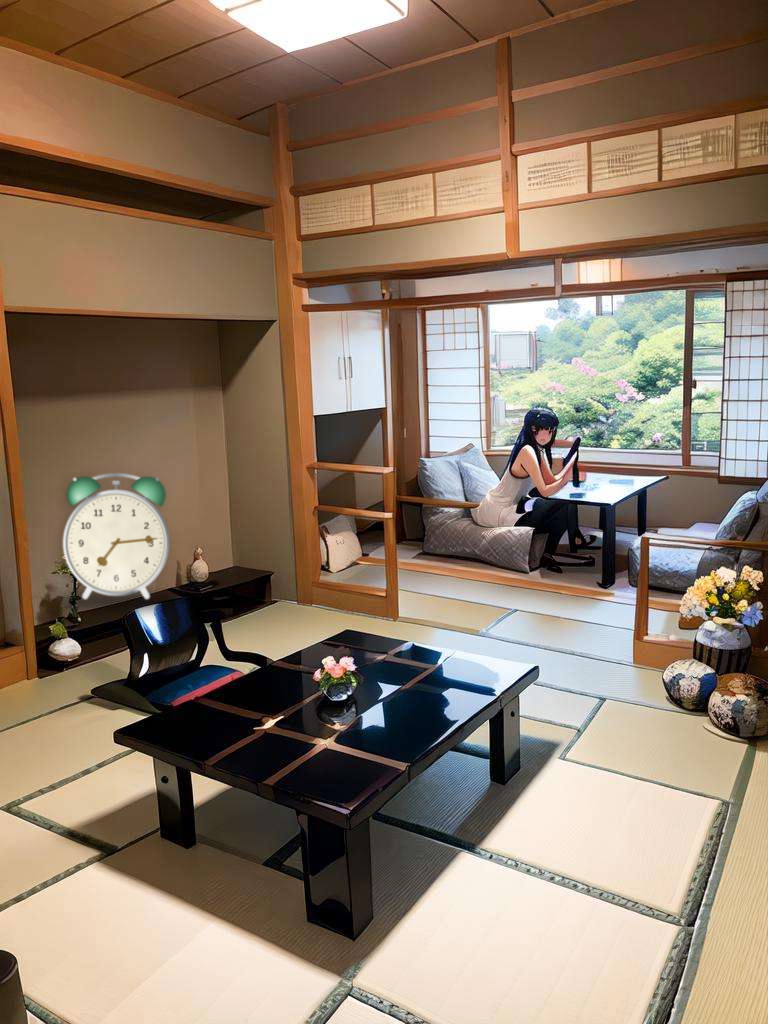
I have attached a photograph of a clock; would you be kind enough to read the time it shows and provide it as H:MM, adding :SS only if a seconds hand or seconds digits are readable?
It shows 7:14
